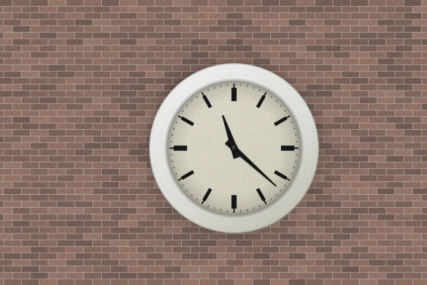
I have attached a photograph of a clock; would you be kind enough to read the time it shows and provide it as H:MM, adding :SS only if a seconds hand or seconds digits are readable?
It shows 11:22
